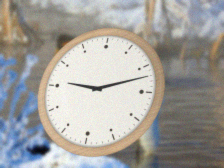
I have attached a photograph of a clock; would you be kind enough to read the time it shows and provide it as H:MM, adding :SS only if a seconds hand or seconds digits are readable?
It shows 9:12
